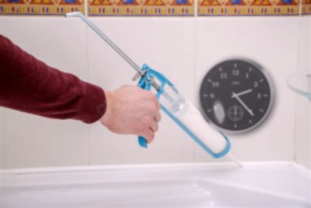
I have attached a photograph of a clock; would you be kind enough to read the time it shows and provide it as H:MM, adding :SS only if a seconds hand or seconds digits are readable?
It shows 2:23
